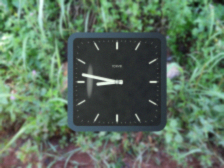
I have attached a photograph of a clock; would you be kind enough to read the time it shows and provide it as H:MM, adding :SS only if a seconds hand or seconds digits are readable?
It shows 8:47
